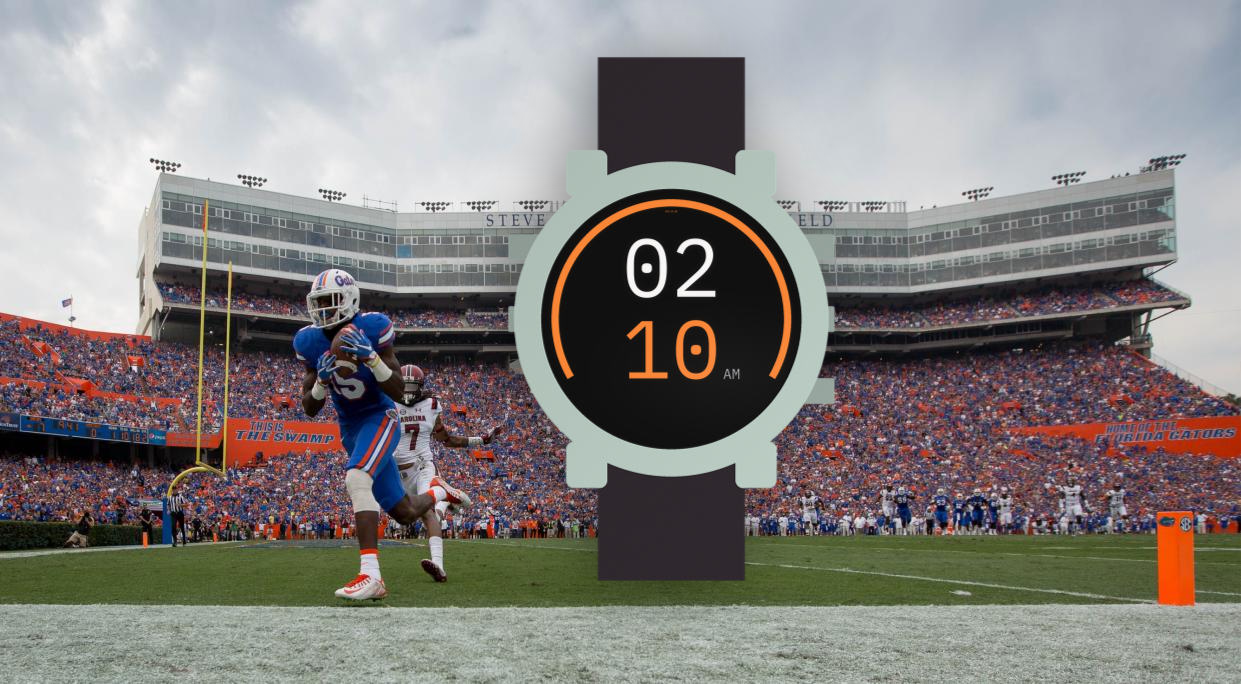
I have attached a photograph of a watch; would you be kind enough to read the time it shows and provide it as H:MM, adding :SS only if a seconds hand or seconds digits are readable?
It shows 2:10
